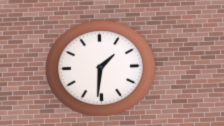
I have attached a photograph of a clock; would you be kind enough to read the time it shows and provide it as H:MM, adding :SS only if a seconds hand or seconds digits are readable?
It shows 1:31
